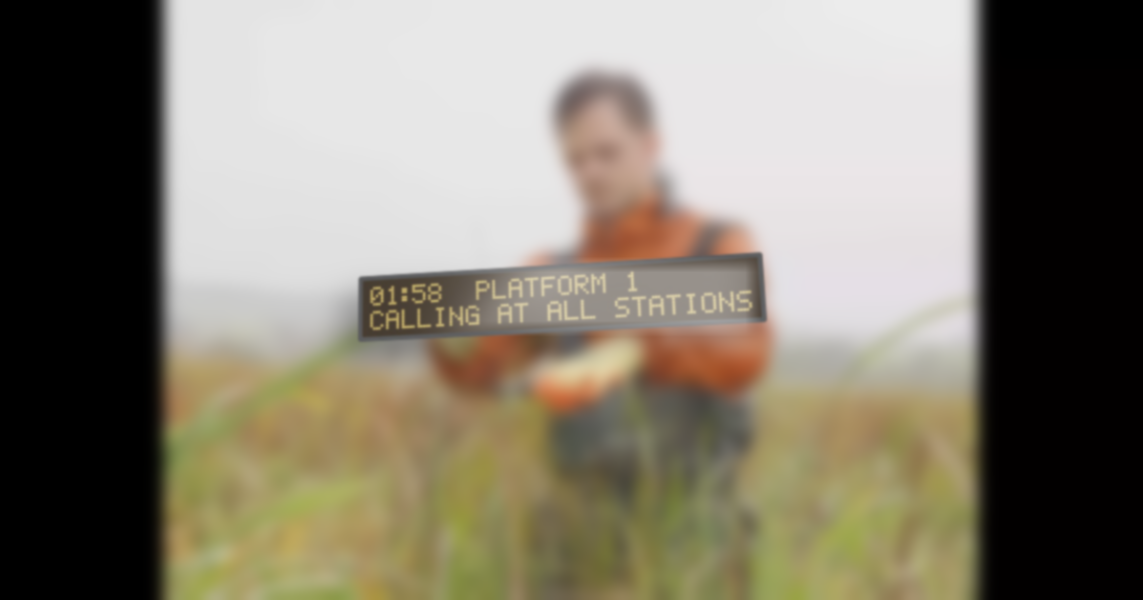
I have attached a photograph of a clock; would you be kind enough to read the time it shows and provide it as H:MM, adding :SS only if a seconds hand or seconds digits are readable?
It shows 1:58
